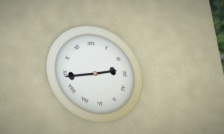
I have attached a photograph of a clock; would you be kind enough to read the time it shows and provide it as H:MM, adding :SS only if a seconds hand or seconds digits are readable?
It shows 2:44
